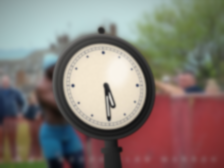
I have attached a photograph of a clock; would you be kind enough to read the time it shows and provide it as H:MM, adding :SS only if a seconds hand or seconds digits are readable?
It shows 5:30
